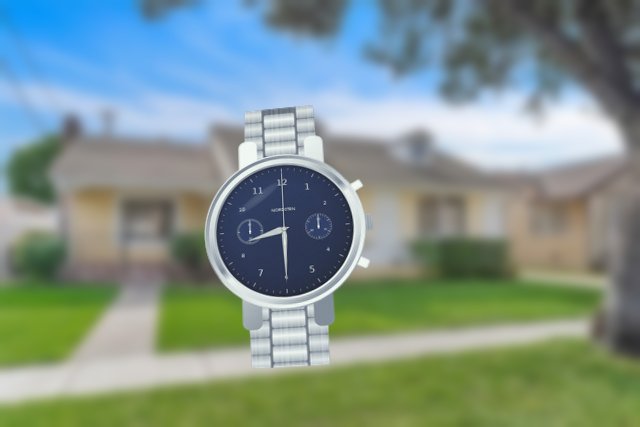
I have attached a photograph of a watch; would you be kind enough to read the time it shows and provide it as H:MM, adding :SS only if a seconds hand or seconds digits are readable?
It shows 8:30
